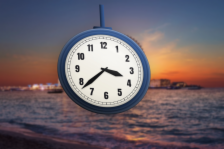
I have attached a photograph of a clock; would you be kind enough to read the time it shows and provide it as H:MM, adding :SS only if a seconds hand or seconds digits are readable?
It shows 3:38
